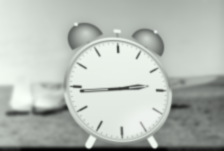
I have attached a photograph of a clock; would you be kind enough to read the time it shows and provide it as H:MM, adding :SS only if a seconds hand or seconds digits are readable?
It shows 2:44
